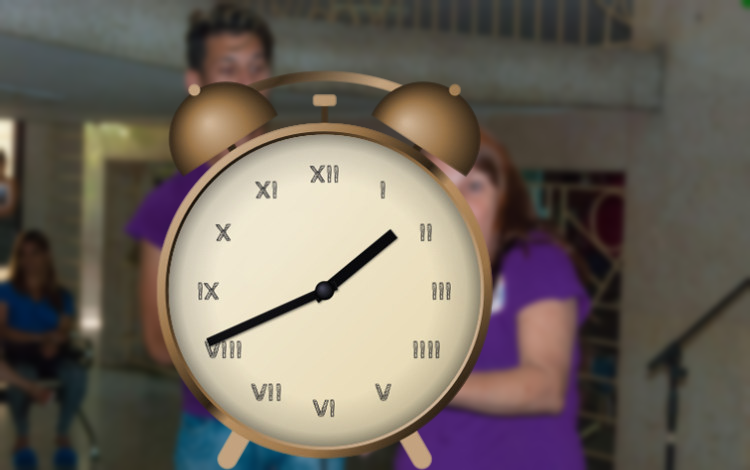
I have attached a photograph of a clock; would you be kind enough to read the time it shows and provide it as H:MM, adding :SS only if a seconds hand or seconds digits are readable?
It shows 1:41
